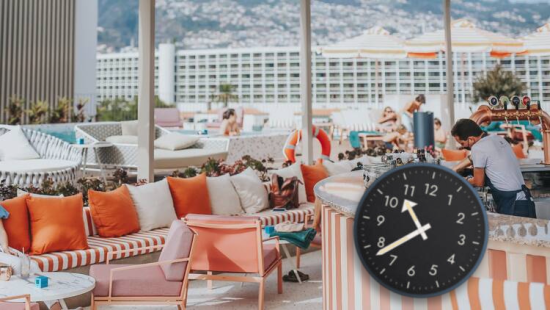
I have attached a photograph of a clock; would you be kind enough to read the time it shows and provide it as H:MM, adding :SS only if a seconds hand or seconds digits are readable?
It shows 10:38
